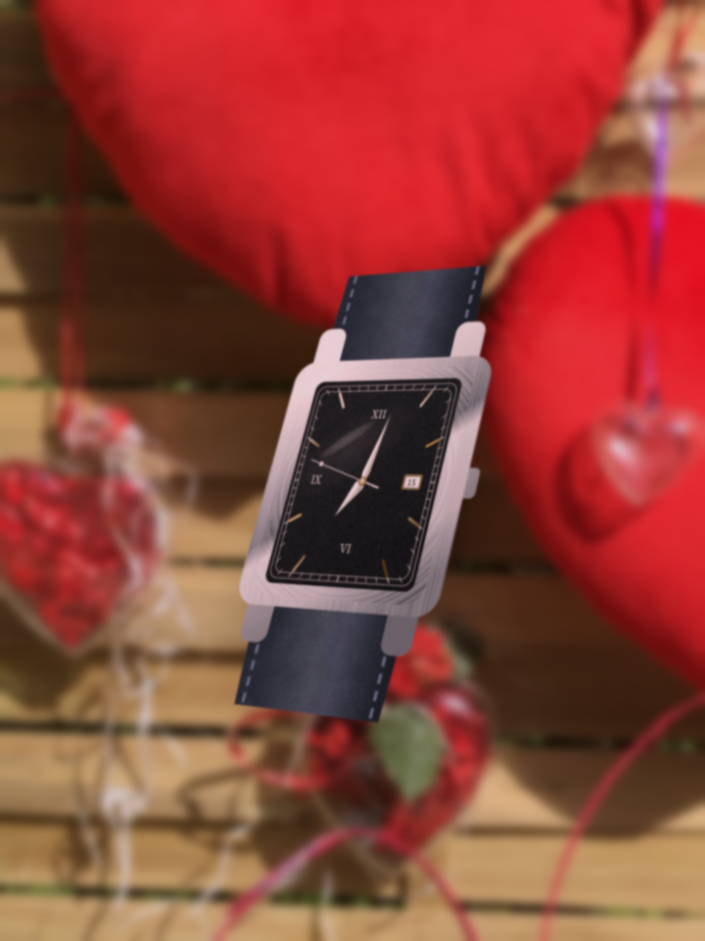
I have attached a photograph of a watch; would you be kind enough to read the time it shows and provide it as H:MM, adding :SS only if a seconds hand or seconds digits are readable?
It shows 7:01:48
